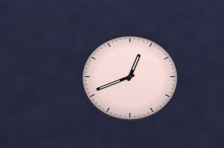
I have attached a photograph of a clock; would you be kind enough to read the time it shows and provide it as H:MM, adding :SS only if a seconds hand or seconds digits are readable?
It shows 12:41
